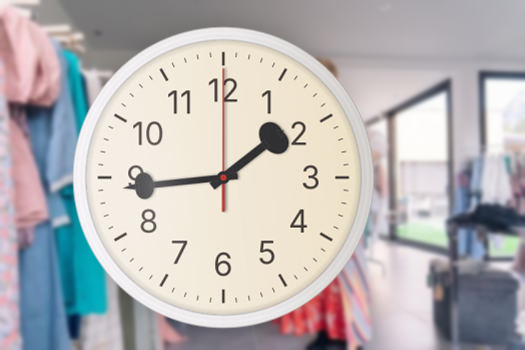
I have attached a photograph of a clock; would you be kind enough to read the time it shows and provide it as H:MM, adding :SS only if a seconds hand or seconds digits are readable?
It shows 1:44:00
